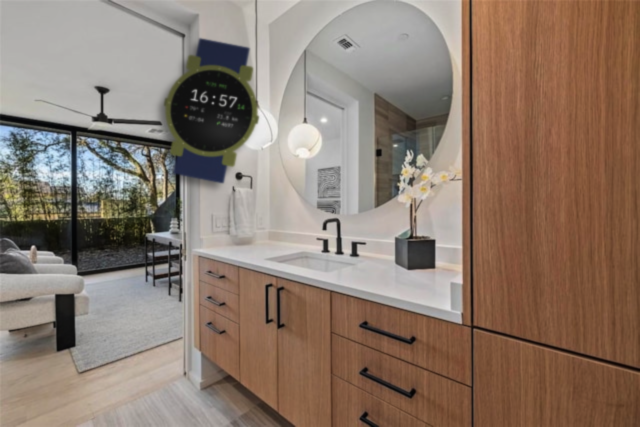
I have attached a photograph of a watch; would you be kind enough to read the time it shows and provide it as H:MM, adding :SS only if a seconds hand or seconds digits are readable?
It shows 16:57
